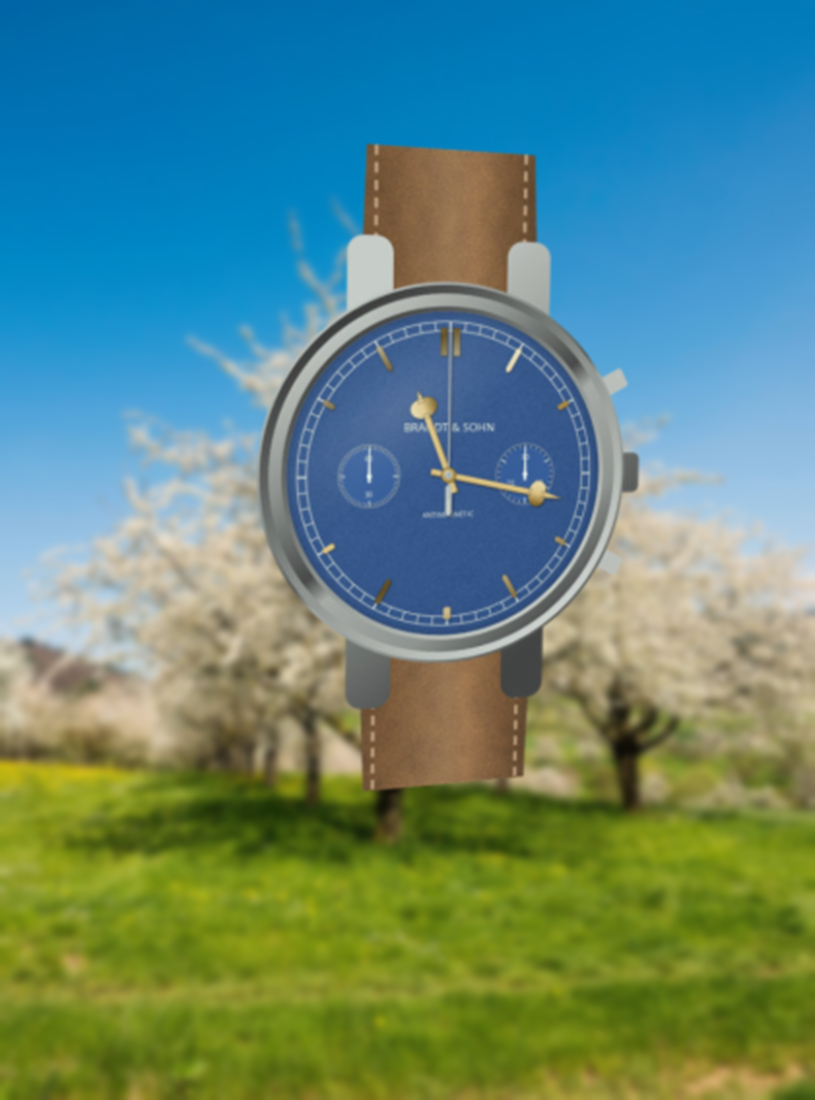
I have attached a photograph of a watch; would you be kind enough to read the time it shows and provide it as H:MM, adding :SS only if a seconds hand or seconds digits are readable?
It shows 11:17
